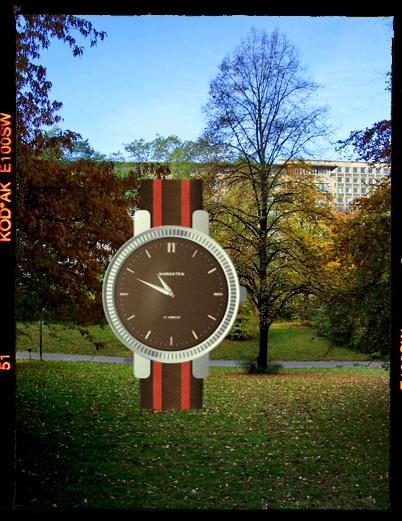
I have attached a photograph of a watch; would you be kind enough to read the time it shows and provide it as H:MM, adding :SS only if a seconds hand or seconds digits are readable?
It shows 10:49
